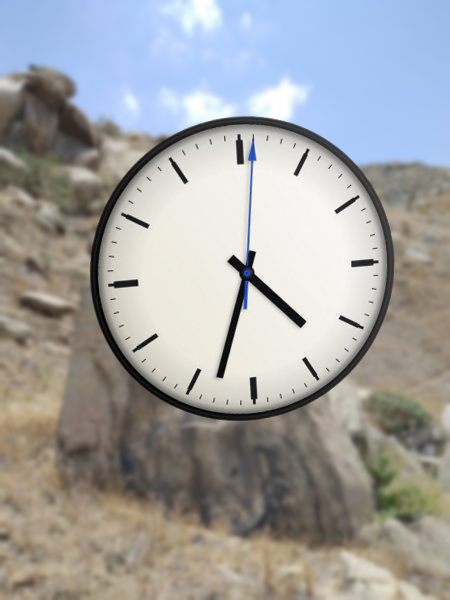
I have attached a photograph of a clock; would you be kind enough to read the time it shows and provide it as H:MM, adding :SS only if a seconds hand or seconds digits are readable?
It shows 4:33:01
